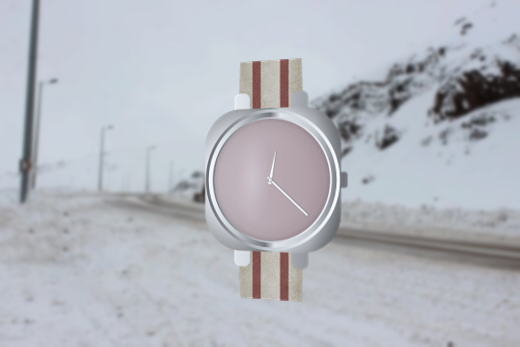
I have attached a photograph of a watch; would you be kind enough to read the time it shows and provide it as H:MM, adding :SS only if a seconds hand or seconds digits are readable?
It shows 12:22
